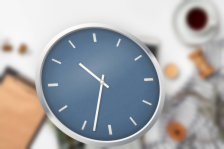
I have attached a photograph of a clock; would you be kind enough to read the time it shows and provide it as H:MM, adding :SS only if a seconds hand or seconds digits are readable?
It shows 10:33
